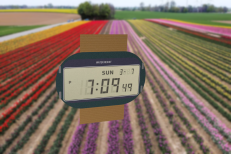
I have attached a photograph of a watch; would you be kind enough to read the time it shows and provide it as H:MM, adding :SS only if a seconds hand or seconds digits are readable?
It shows 7:09:49
